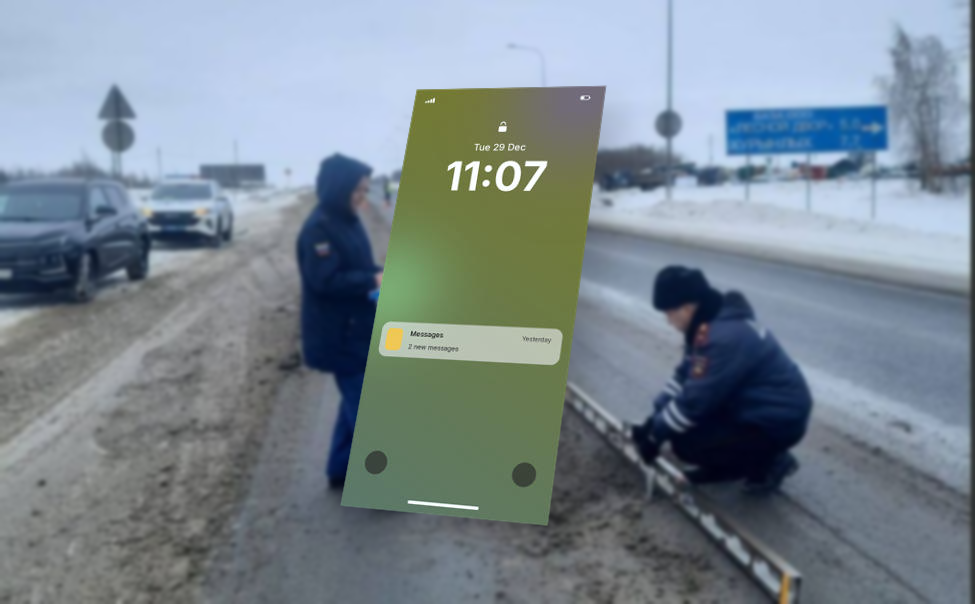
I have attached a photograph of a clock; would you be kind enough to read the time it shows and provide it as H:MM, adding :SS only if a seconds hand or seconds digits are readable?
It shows 11:07
